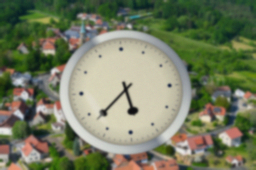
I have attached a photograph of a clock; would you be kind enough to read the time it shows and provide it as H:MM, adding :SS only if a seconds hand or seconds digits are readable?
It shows 5:38
